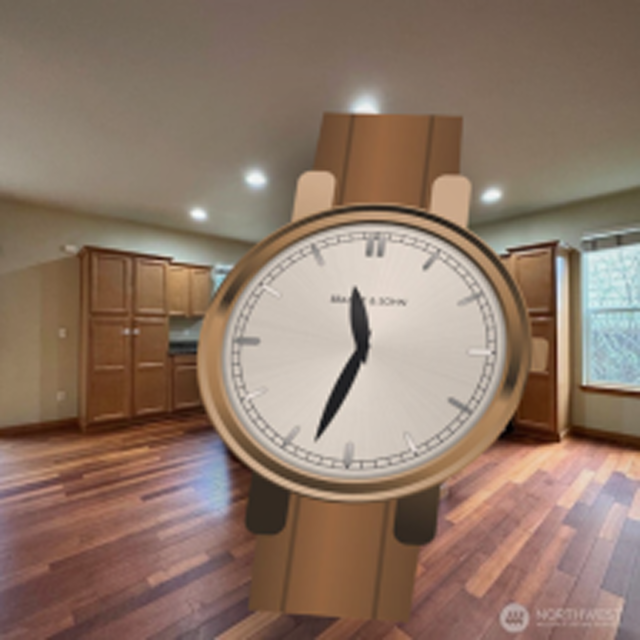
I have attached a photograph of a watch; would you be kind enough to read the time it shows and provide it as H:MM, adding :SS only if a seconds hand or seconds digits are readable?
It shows 11:33
